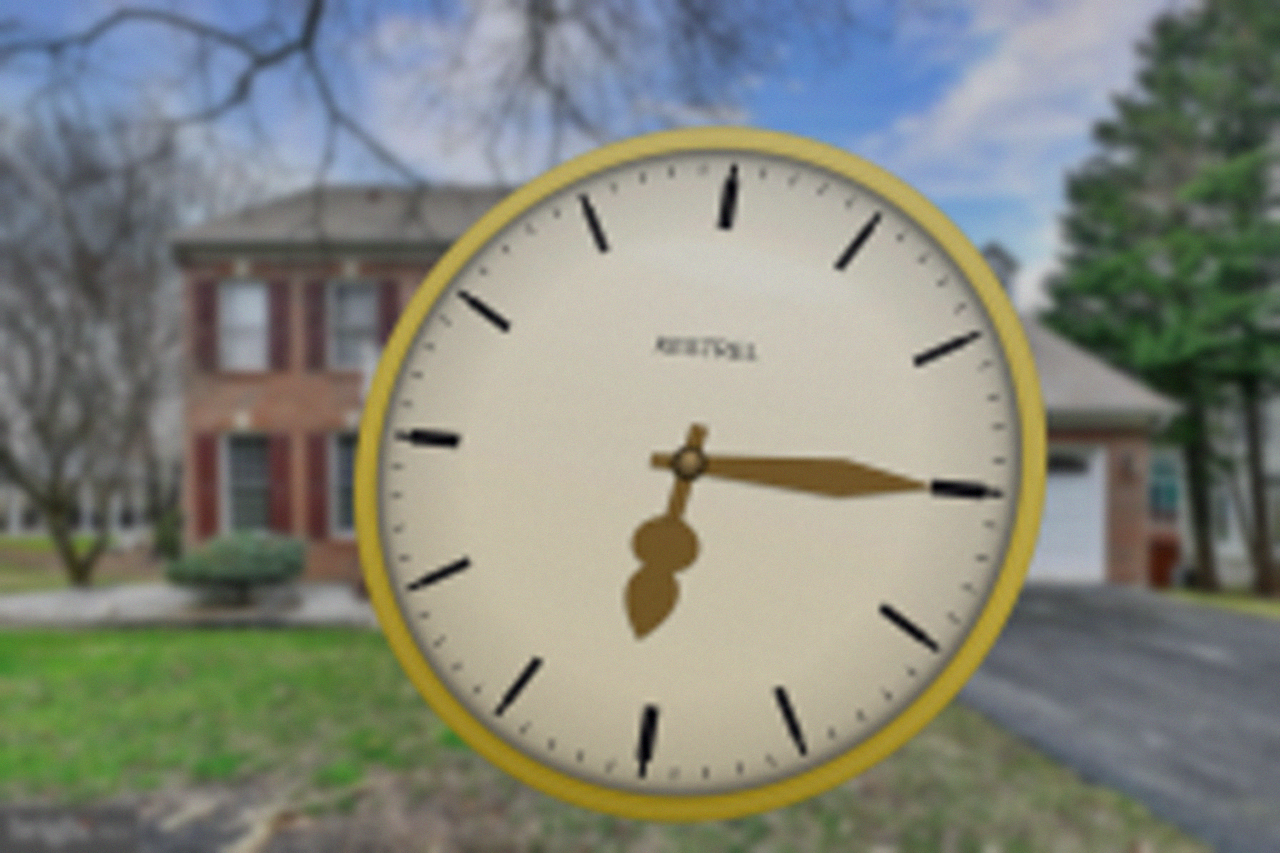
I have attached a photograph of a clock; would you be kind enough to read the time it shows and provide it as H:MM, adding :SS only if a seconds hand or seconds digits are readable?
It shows 6:15
